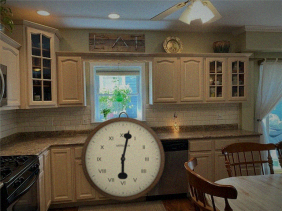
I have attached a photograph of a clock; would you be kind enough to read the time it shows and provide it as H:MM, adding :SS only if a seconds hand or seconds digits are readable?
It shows 6:02
